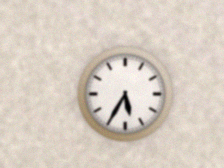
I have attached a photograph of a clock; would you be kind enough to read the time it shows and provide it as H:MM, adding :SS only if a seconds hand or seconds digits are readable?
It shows 5:35
